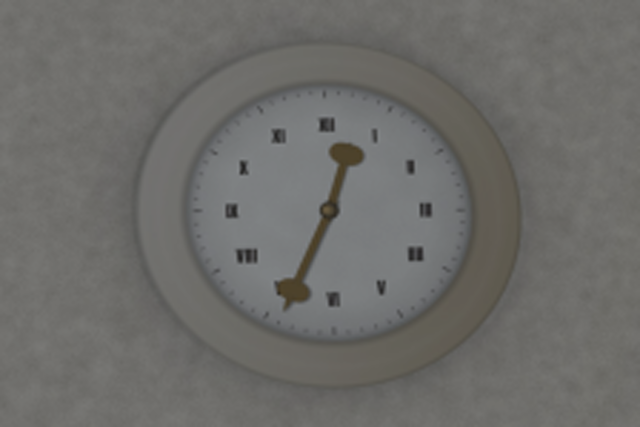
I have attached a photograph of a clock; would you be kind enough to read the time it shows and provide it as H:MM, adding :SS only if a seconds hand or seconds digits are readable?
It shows 12:34
